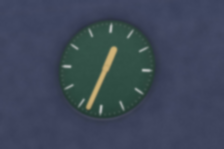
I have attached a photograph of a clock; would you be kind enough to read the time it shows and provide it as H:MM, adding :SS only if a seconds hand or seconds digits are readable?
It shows 12:33
